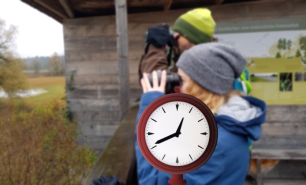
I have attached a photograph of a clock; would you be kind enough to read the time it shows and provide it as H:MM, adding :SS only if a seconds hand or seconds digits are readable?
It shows 12:41
